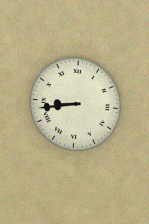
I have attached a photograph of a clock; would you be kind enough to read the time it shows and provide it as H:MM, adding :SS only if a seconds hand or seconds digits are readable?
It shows 8:43
